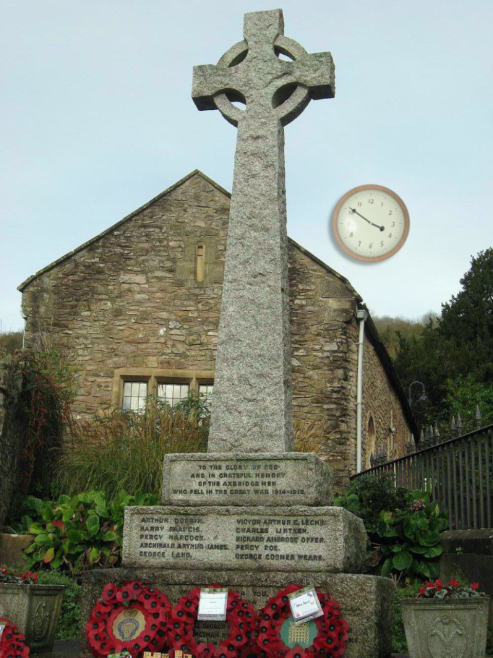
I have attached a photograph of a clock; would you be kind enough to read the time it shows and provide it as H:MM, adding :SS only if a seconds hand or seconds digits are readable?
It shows 3:51
